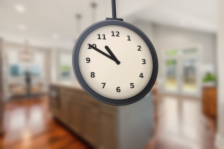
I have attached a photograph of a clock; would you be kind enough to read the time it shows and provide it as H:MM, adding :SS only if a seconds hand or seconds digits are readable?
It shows 10:50
